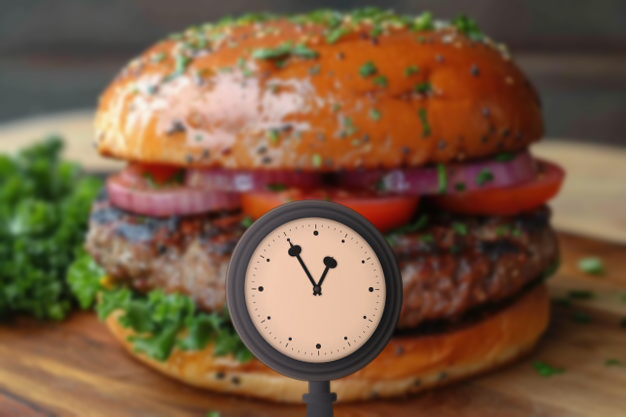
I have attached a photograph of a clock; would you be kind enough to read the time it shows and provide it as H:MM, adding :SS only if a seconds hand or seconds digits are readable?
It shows 12:55
